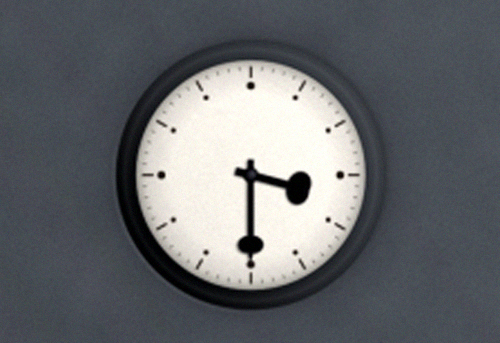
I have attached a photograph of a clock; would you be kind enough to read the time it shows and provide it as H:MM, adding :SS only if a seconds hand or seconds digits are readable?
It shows 3:30
